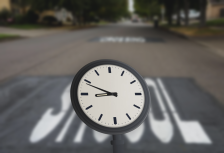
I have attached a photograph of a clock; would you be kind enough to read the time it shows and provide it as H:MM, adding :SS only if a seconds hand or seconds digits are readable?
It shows 8:49
